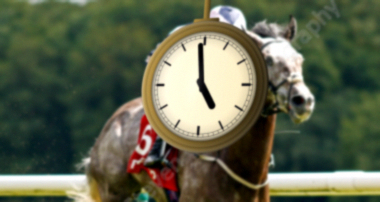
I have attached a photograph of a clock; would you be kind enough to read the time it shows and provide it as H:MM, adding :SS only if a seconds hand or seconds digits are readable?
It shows 4:59
